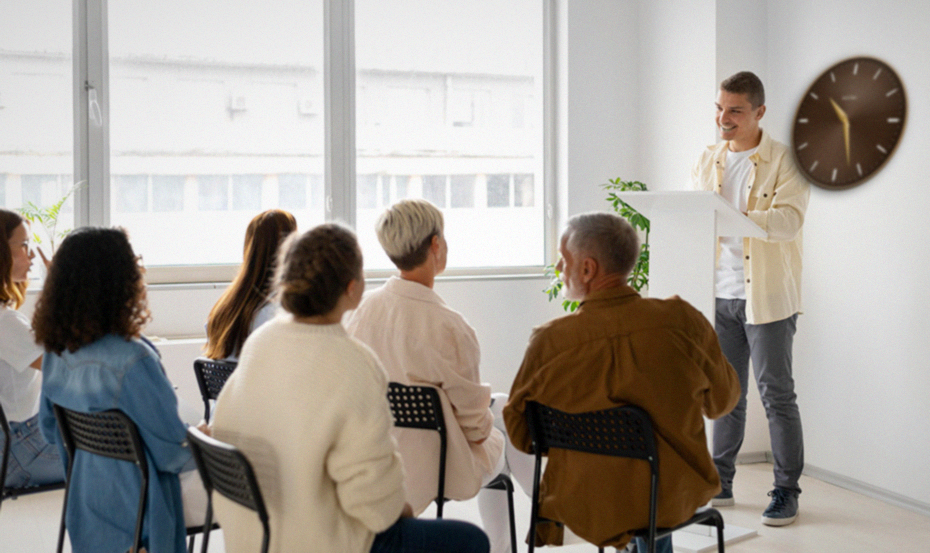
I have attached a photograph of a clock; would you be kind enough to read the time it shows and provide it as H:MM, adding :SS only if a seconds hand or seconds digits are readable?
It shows 10:27
